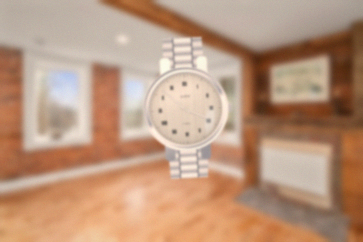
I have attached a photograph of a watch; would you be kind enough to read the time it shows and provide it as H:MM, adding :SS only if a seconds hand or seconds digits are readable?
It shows 3:52
